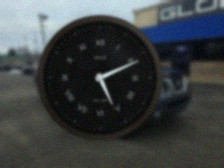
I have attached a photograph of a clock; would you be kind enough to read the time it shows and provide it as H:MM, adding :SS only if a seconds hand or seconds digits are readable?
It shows 5:11
